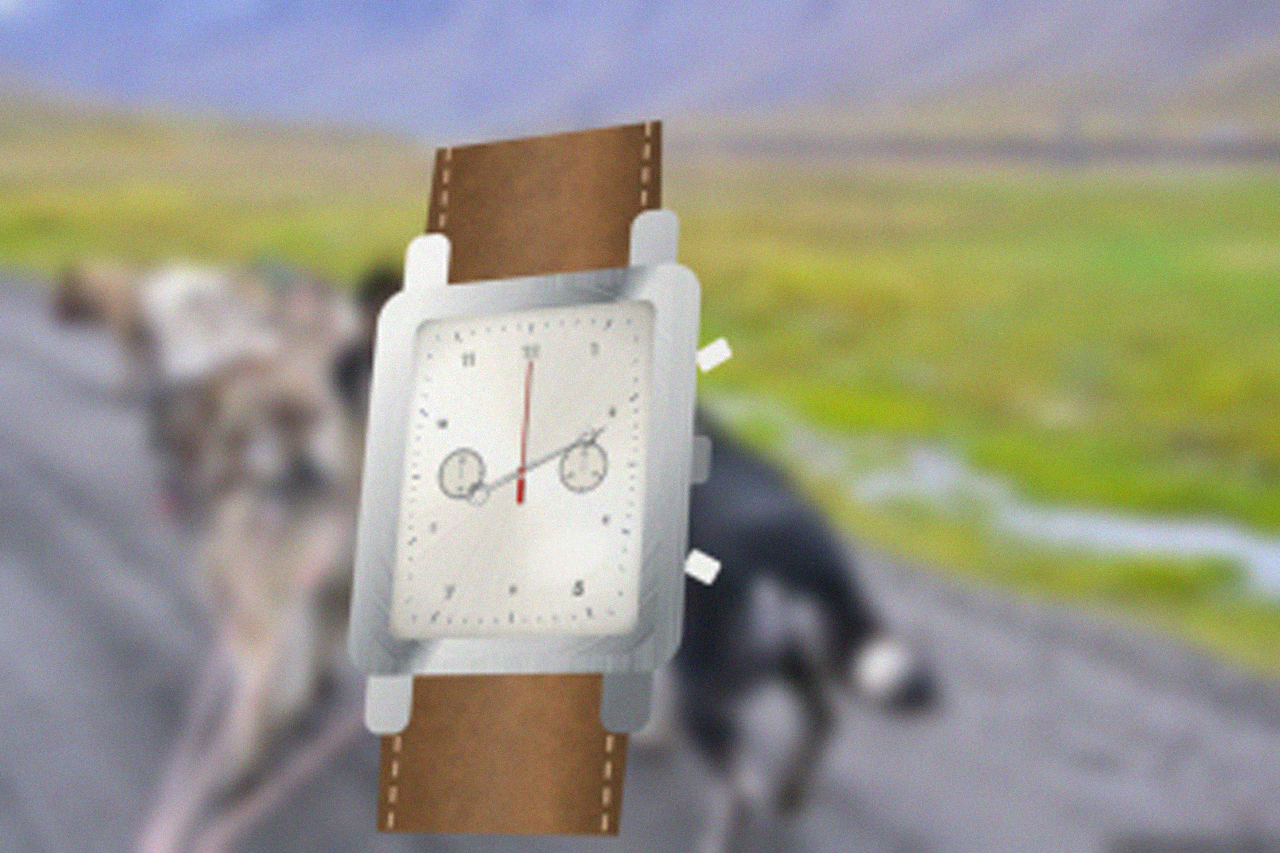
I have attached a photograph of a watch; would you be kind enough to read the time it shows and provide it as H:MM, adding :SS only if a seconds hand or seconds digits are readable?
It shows 8:11
